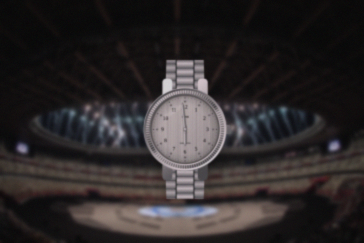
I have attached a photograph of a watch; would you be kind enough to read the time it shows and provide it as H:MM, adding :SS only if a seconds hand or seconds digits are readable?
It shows 5:59
